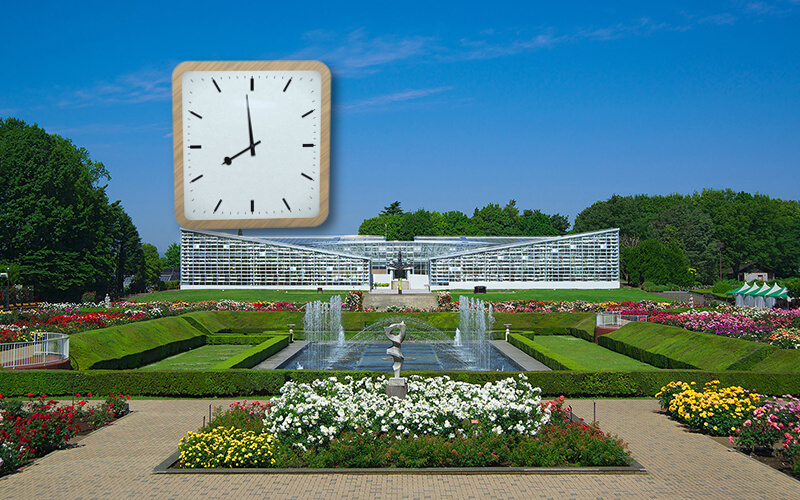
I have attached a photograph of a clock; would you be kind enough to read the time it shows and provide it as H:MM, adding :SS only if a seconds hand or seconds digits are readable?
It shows 7:59
